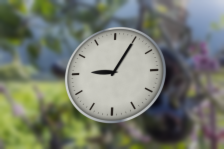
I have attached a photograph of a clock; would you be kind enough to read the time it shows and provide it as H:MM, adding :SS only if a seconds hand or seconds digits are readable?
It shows 9:05
